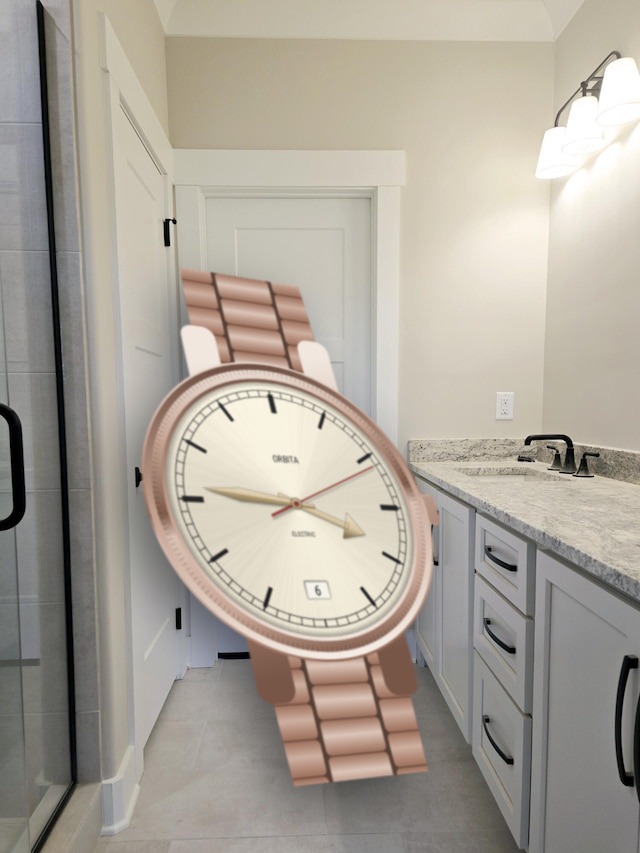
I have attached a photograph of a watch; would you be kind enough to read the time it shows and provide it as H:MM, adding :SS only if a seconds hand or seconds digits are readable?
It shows 3:46:11
